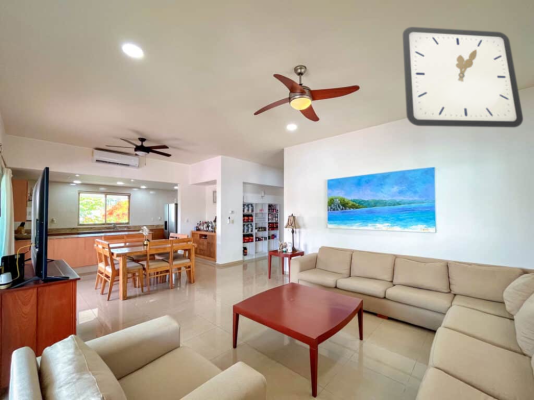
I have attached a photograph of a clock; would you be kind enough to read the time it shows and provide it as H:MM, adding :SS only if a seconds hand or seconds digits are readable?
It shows 12:05
